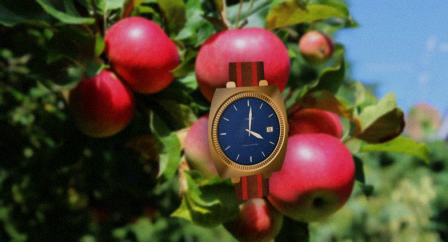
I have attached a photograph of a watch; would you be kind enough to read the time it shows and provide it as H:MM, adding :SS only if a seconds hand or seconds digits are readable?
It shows 4:01
